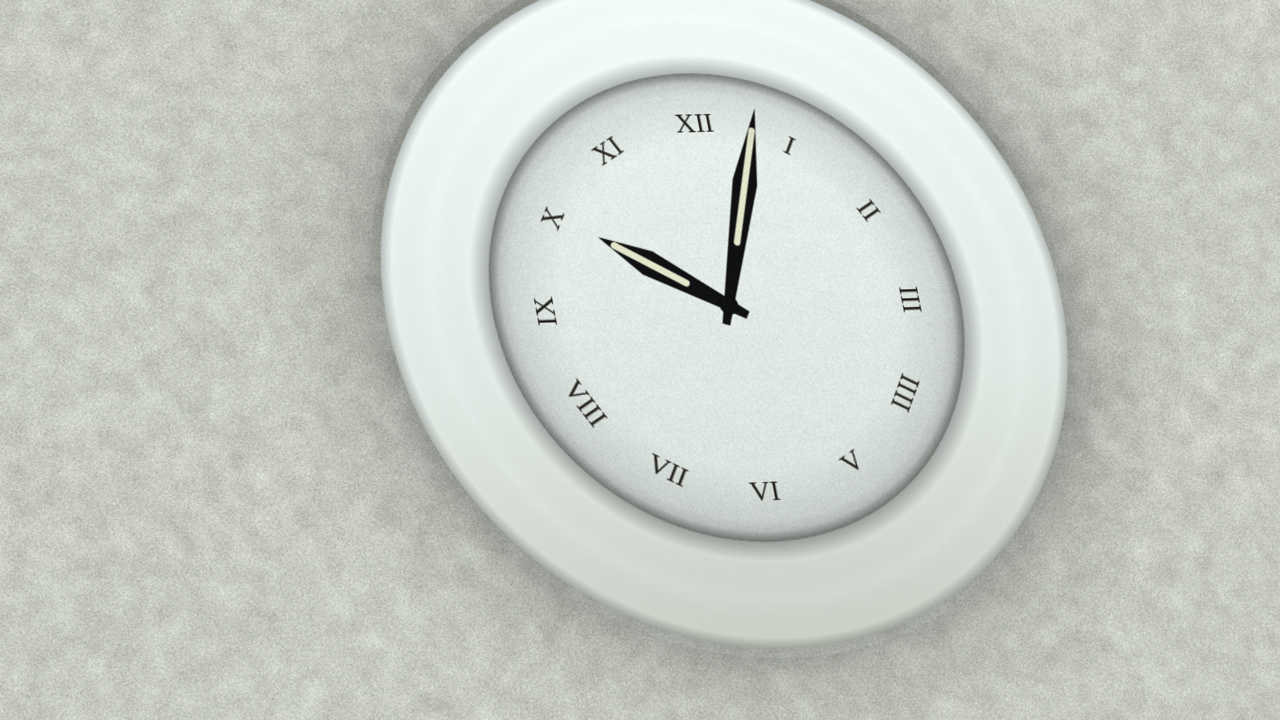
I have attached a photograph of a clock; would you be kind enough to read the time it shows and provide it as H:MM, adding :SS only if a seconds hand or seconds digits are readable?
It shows 10:03
